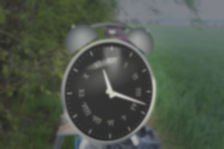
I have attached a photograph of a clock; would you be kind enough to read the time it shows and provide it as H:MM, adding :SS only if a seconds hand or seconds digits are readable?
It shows 11:18
